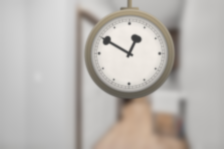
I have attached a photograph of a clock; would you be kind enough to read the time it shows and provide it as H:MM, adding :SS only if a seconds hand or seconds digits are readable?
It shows 12:50
